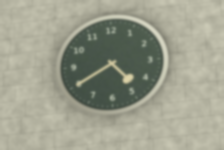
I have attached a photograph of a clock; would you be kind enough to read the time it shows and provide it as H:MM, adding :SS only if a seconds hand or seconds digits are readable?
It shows 4:40
